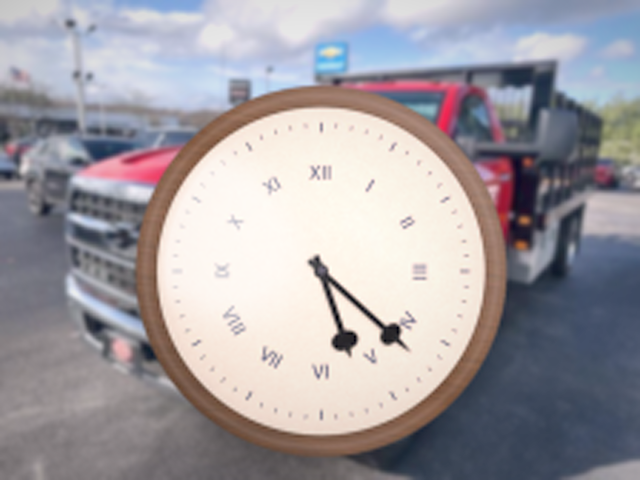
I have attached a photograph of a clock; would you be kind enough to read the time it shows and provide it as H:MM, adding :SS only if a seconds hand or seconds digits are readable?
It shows 5:22
